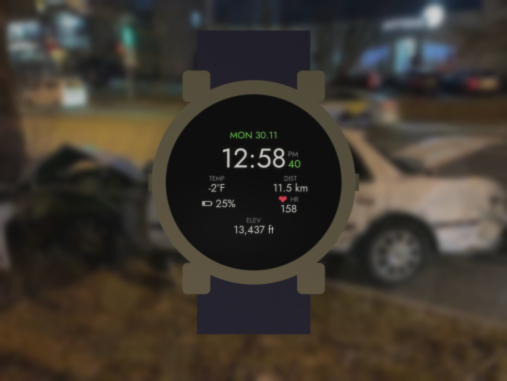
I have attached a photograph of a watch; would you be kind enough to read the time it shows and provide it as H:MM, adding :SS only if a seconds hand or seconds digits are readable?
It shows 12:58:40
